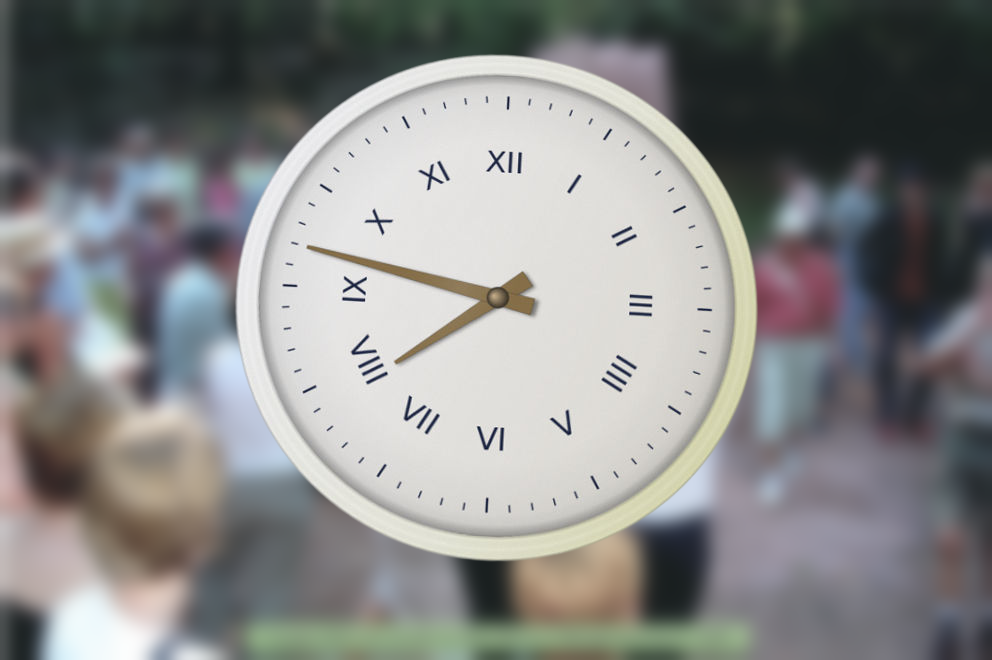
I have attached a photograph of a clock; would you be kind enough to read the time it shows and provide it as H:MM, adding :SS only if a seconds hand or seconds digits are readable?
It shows 7:47
